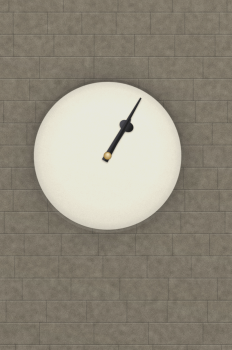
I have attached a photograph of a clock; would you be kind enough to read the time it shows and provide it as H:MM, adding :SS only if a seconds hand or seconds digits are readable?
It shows 1:05
